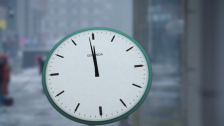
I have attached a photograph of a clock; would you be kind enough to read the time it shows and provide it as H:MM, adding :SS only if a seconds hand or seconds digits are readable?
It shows 11:59
